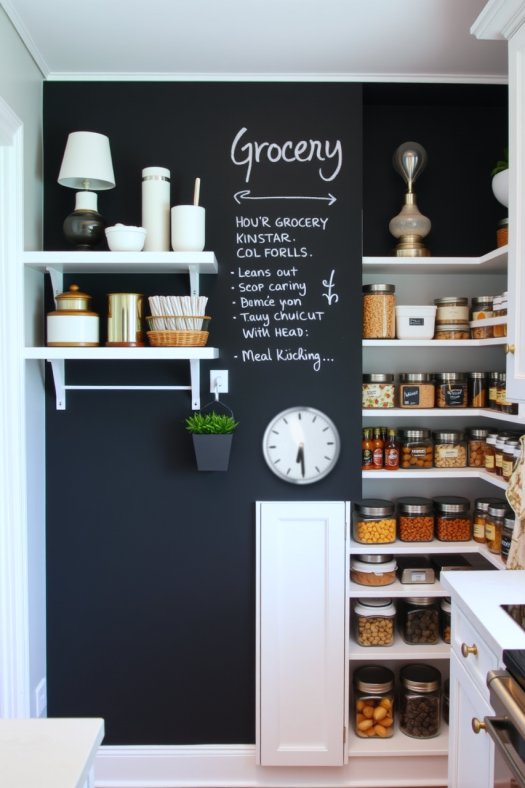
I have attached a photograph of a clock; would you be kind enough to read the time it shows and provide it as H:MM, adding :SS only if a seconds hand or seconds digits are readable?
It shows 6:30
